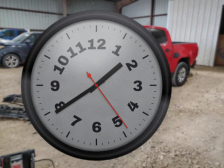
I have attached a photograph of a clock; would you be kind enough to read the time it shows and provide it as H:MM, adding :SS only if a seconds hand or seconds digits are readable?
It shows 1:39:24
